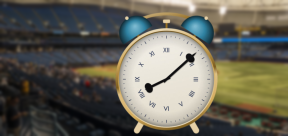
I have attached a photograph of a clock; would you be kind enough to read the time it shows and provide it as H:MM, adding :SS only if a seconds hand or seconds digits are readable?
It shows 8:08
